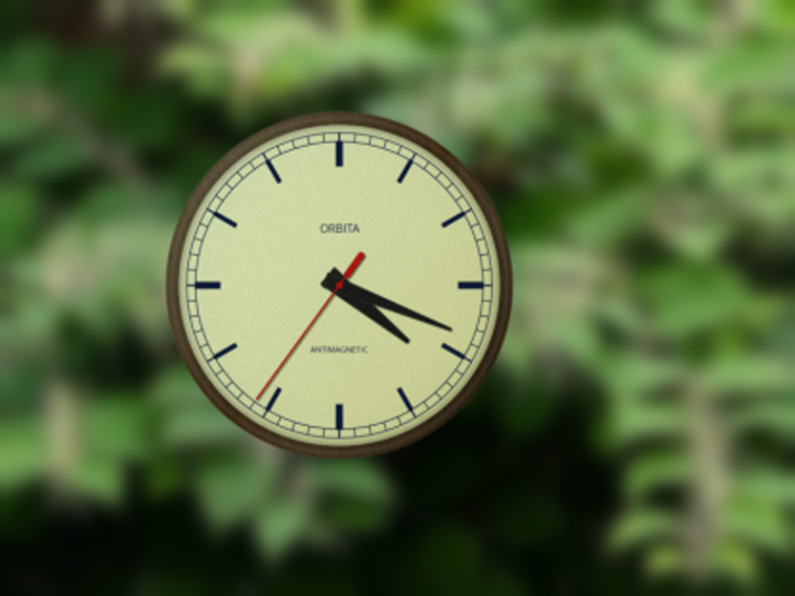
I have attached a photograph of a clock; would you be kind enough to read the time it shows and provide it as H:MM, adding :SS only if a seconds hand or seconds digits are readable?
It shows 4:18:36
